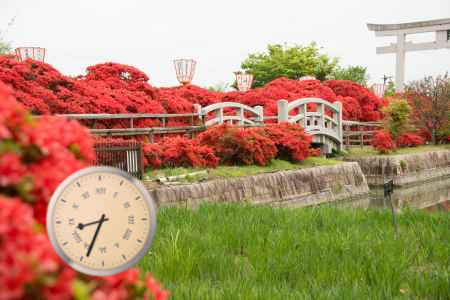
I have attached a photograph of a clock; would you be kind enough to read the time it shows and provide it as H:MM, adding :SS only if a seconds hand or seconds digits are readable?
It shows 8:34
